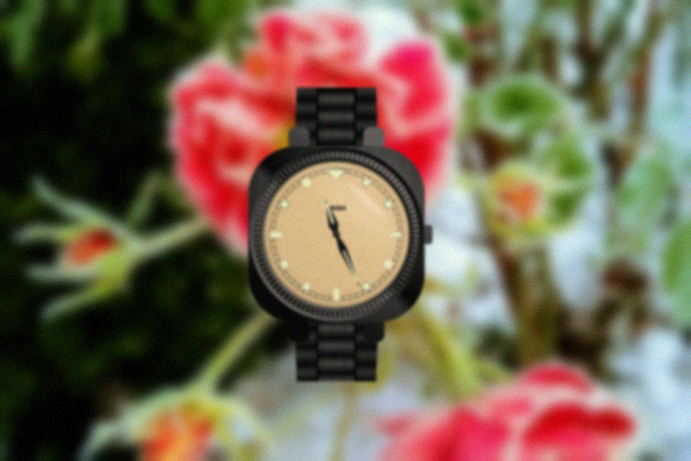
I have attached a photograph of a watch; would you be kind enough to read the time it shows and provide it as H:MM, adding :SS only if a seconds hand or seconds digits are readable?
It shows 11:26
